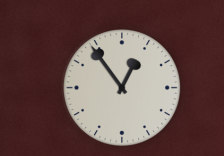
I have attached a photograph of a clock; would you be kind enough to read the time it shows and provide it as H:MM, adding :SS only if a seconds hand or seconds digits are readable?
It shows 12:54
